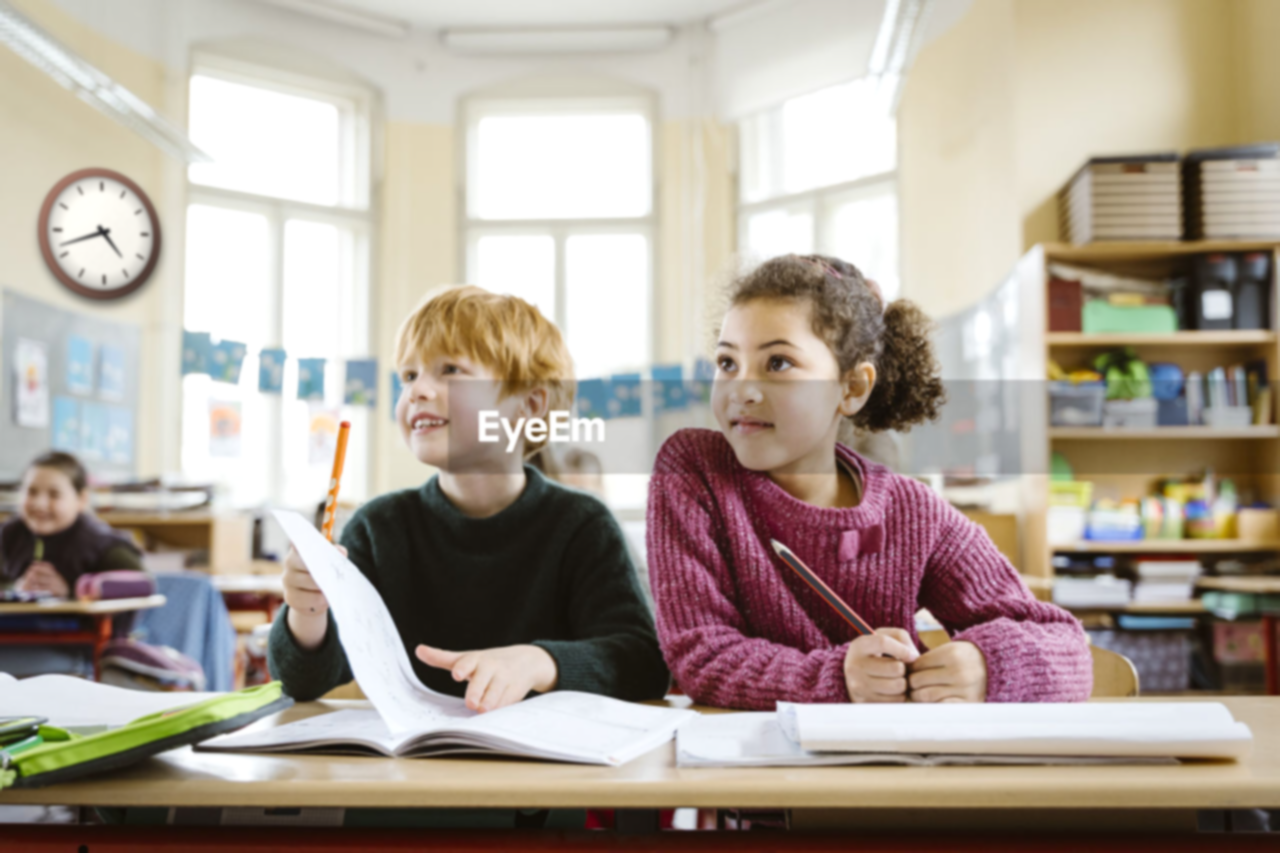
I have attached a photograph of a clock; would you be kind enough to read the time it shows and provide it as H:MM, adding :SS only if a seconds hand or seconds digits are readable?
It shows 4:42
